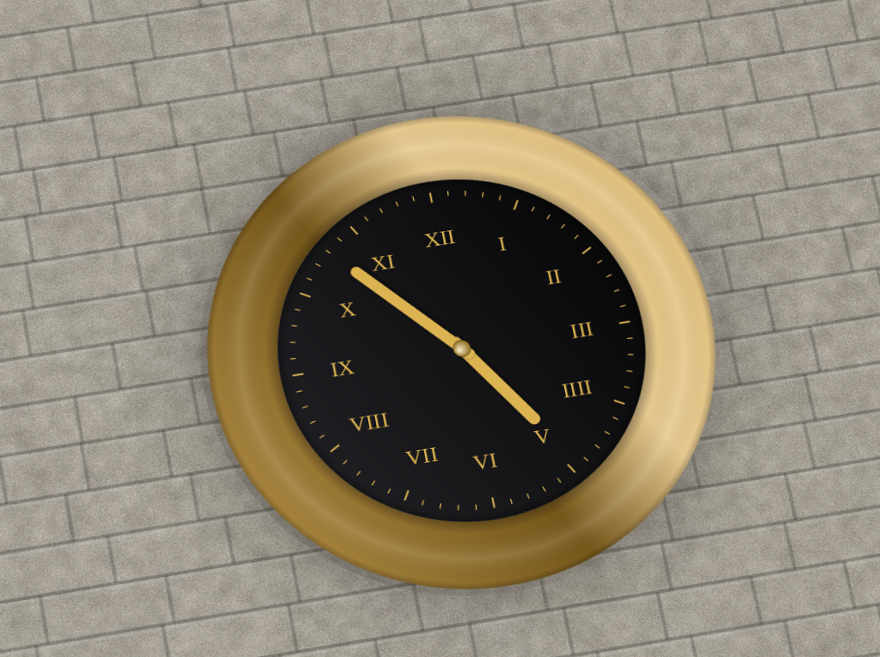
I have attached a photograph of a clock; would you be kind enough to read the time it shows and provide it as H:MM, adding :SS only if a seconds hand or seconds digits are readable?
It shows 4:53
